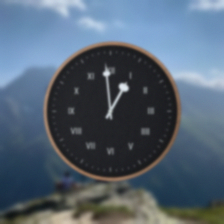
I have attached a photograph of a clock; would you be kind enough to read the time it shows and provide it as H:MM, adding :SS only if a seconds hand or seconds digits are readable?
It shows 12:59
